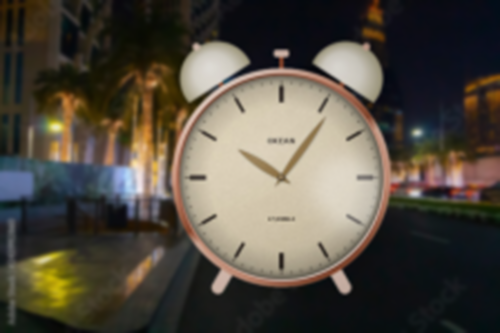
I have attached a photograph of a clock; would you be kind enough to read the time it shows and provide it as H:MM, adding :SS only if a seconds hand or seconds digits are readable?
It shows 10:06
